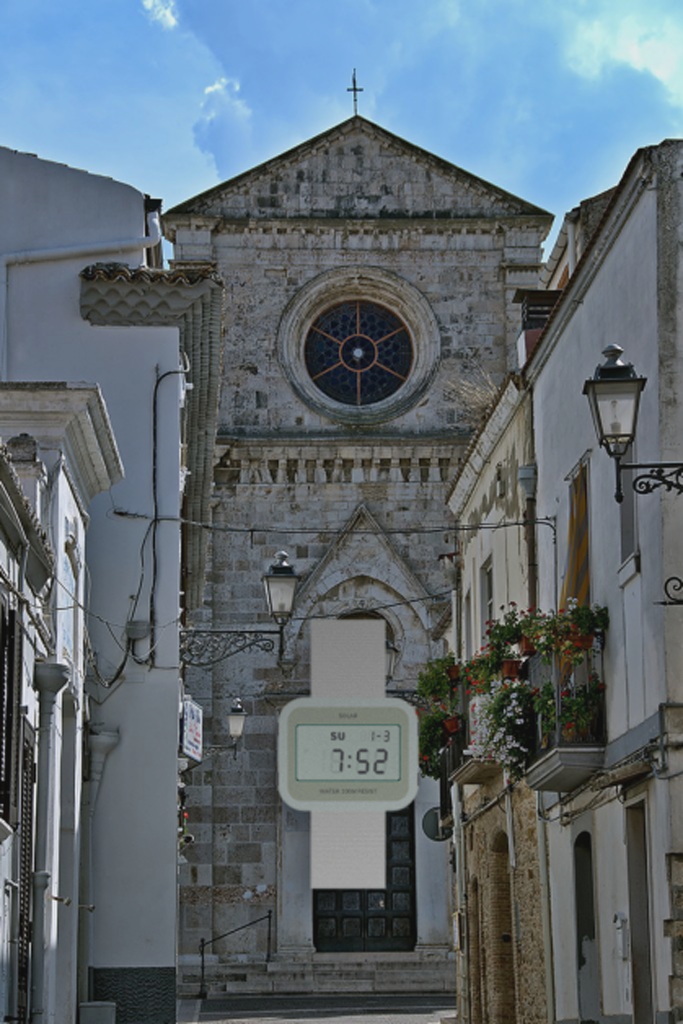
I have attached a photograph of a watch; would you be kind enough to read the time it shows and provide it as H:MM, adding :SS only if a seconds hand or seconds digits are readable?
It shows 7:52
